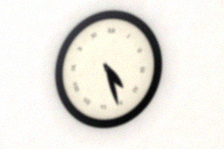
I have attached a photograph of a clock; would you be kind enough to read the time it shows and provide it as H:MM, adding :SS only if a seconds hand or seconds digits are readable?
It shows 4:26
